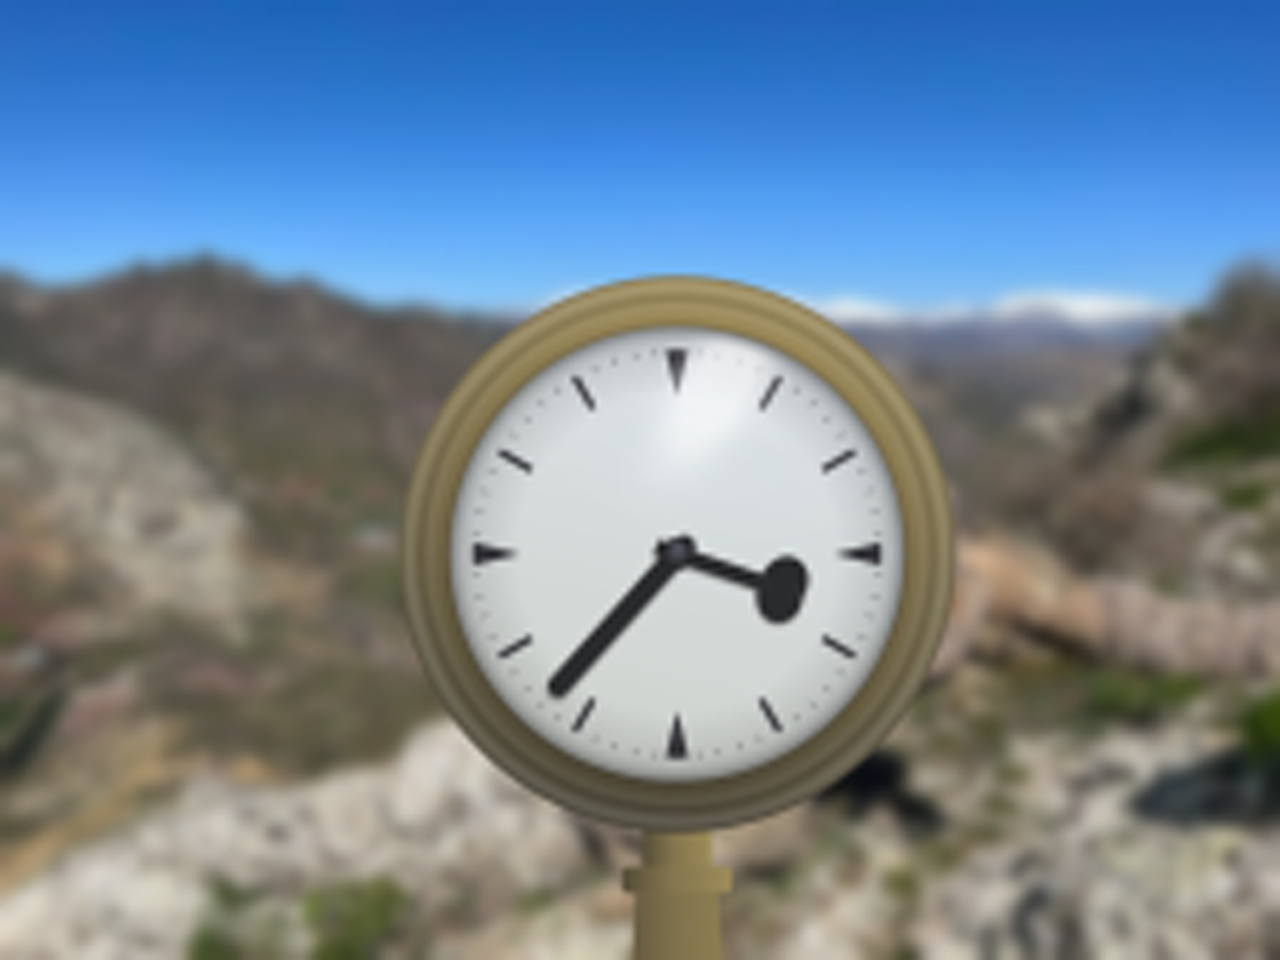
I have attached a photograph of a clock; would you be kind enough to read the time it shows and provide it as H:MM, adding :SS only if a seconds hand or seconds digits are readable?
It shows 3:37
